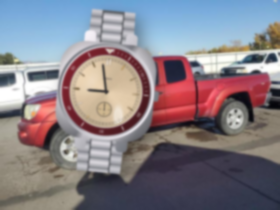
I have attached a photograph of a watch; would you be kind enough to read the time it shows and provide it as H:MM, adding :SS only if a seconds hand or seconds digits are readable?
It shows 8:58
